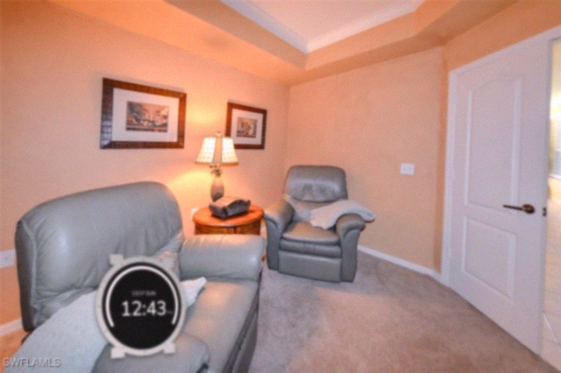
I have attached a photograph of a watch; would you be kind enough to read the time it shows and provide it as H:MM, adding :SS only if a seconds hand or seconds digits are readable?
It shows 12:43
